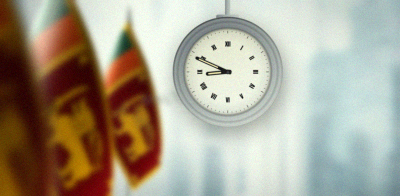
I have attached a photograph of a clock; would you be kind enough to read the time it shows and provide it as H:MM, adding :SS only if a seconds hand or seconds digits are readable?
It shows 8:49
